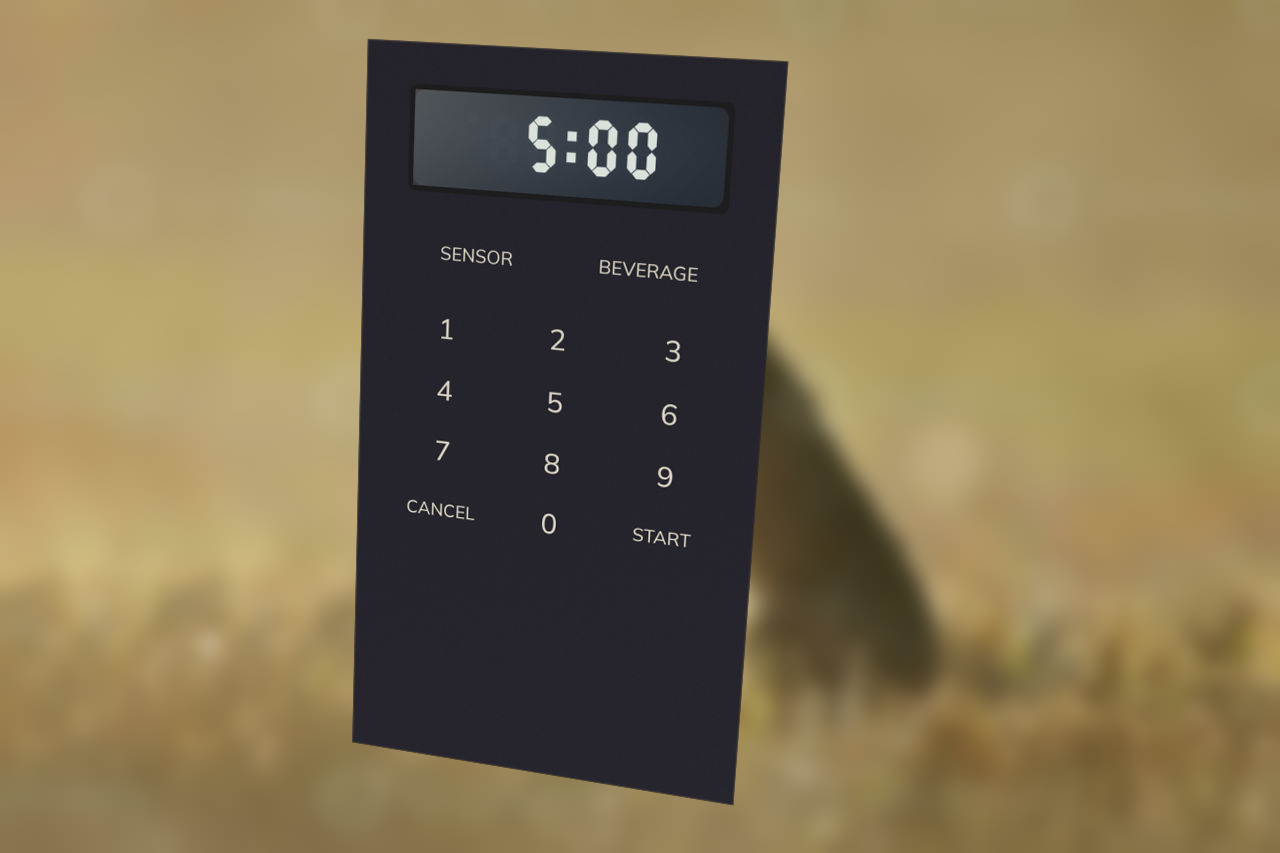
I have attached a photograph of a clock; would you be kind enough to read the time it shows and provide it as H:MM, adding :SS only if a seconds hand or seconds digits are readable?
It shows 5:00
